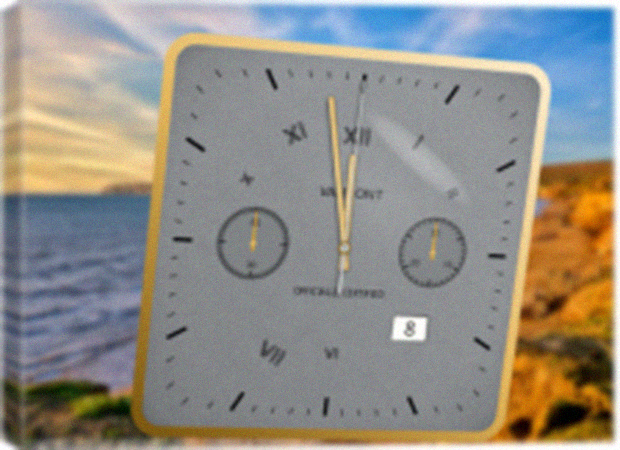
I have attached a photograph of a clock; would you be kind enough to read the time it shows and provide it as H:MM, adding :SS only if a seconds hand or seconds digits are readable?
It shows 11:58
